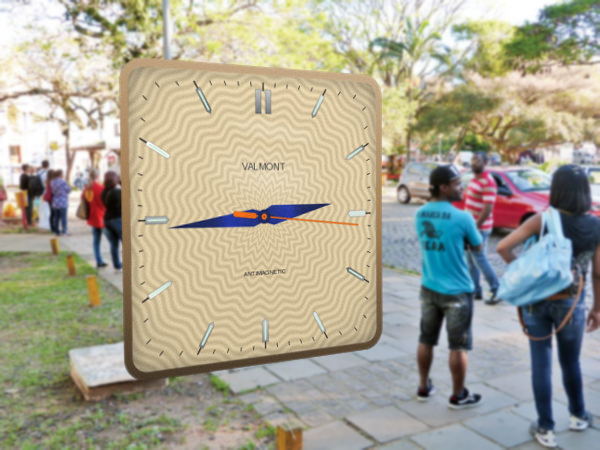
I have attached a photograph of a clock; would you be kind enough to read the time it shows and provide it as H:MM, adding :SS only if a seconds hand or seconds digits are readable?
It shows 2:44:16
